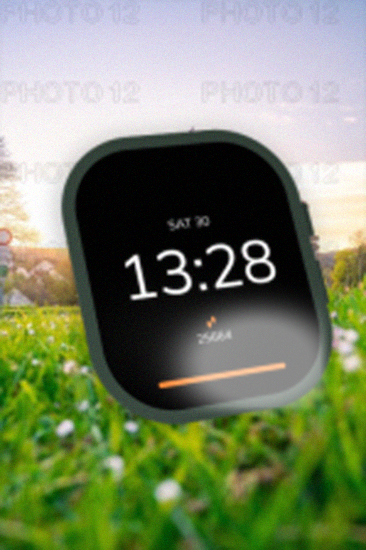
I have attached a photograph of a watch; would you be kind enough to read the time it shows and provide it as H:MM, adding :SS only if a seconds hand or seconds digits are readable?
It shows 13:28
